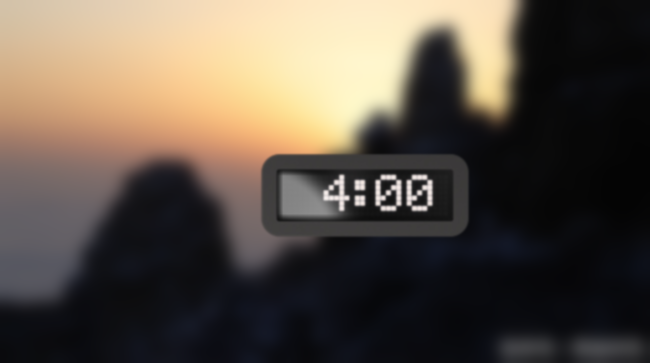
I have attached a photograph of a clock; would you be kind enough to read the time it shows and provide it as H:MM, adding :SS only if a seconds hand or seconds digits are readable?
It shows 4:00
